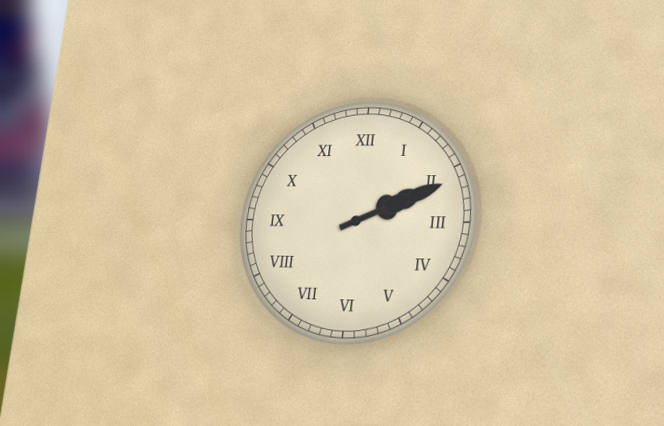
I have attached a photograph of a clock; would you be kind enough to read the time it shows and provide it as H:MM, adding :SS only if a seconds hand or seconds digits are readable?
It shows 2:11
